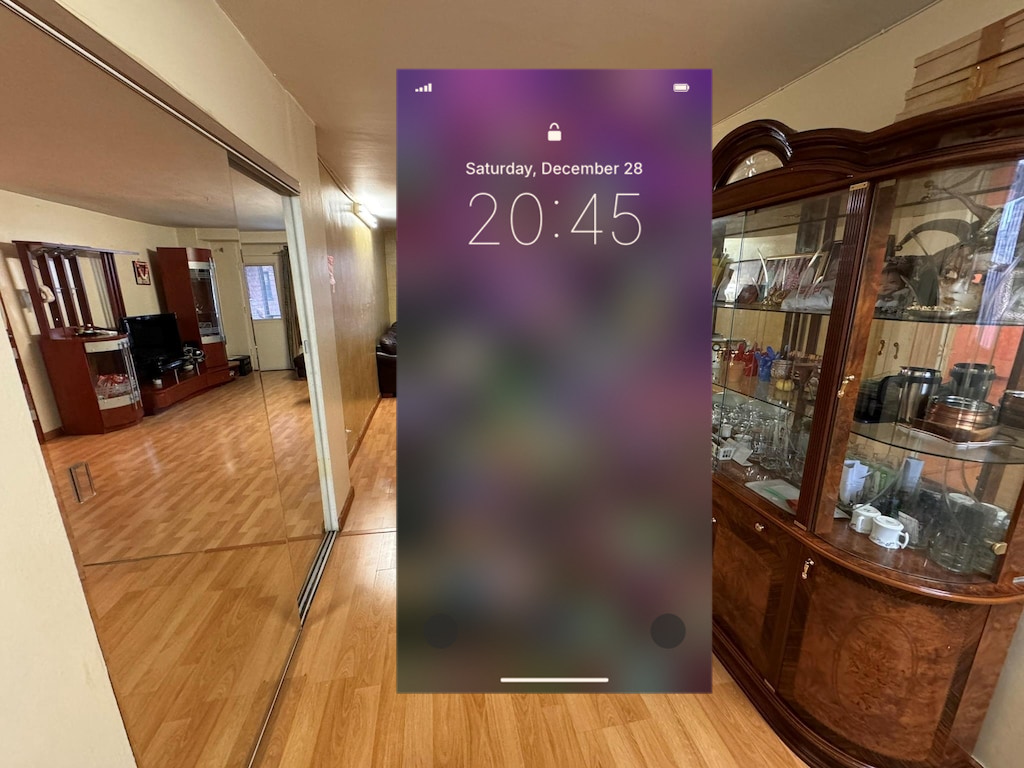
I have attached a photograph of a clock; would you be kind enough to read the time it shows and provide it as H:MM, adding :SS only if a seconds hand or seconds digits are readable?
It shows 20:45
